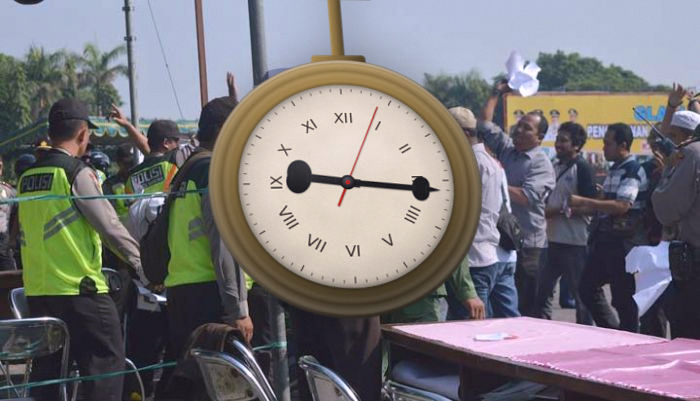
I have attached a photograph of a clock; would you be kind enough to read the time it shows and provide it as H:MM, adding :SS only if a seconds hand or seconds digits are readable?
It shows 9:16:04
